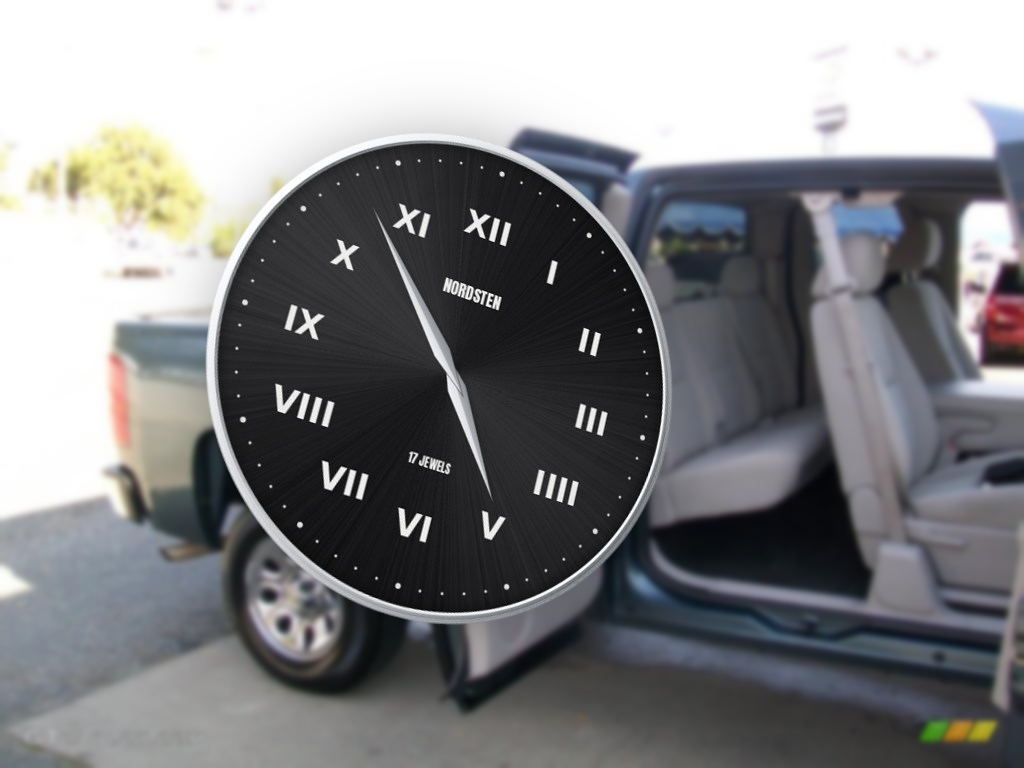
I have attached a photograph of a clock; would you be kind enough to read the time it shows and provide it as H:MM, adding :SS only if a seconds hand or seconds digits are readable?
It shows 4:53
